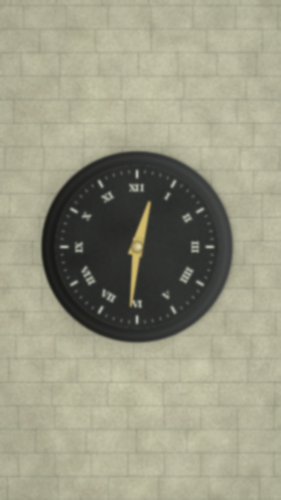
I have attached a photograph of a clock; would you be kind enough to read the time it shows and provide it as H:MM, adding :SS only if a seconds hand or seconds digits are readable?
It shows 12:31
